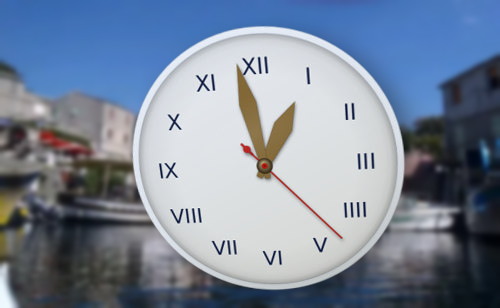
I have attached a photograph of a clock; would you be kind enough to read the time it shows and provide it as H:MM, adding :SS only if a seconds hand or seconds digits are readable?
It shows 12:58:23
